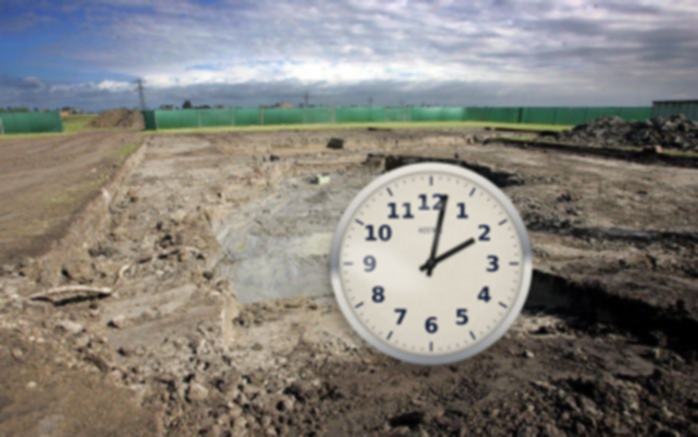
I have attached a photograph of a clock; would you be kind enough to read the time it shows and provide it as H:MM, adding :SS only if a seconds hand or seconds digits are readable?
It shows 2:02
